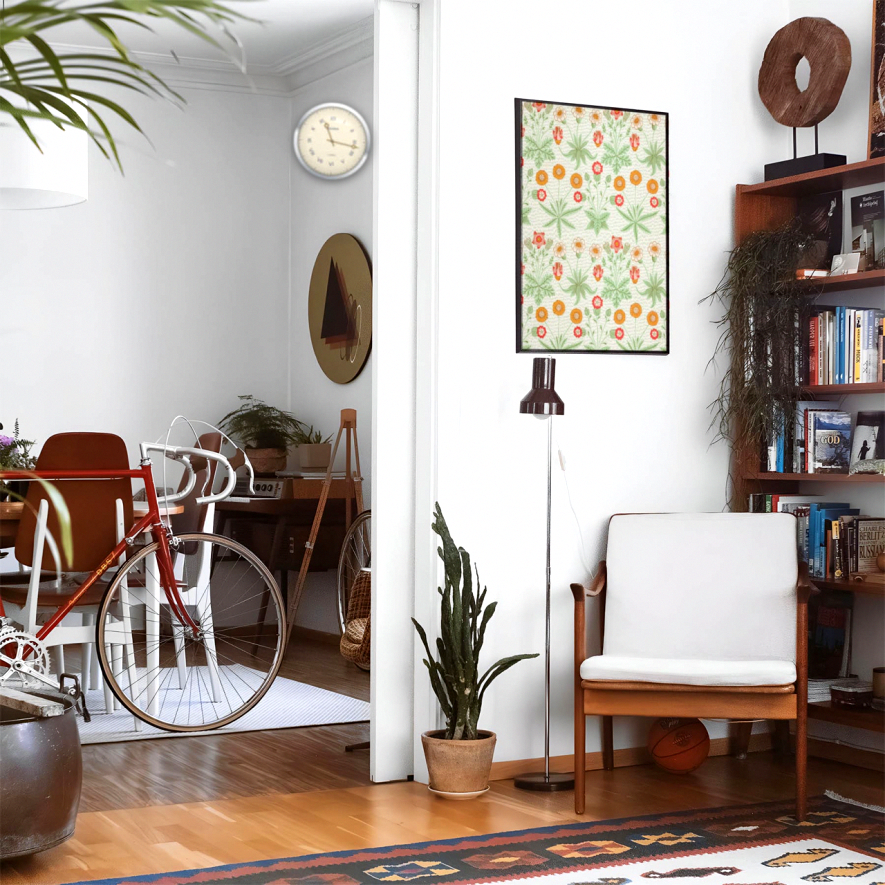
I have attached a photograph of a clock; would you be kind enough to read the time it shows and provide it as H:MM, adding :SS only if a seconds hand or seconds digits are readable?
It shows 11:17
